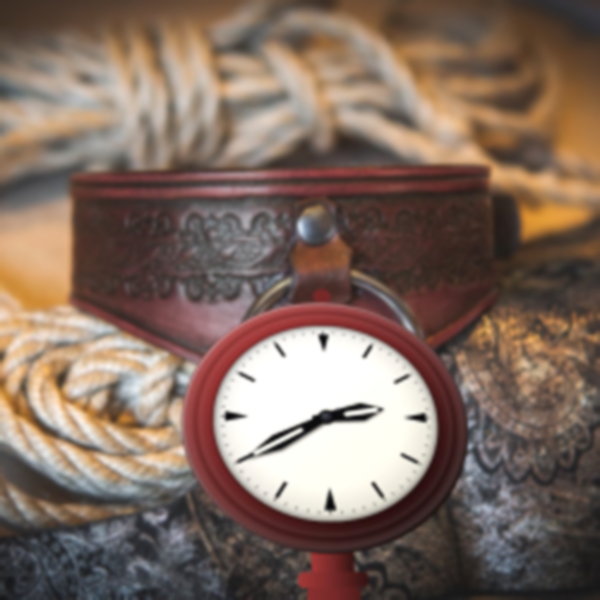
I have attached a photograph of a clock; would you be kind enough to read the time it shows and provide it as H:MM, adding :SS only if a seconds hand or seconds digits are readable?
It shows 2:40
